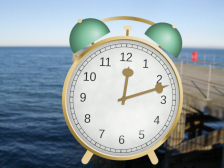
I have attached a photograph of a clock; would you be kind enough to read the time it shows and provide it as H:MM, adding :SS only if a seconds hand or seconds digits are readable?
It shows 12:12
